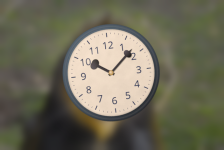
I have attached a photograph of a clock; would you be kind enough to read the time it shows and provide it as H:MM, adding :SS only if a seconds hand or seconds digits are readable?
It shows 10:08
